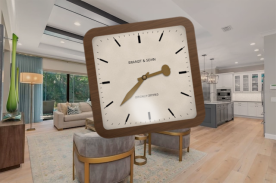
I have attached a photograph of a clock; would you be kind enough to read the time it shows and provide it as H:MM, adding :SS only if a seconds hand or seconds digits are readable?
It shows 2:38
